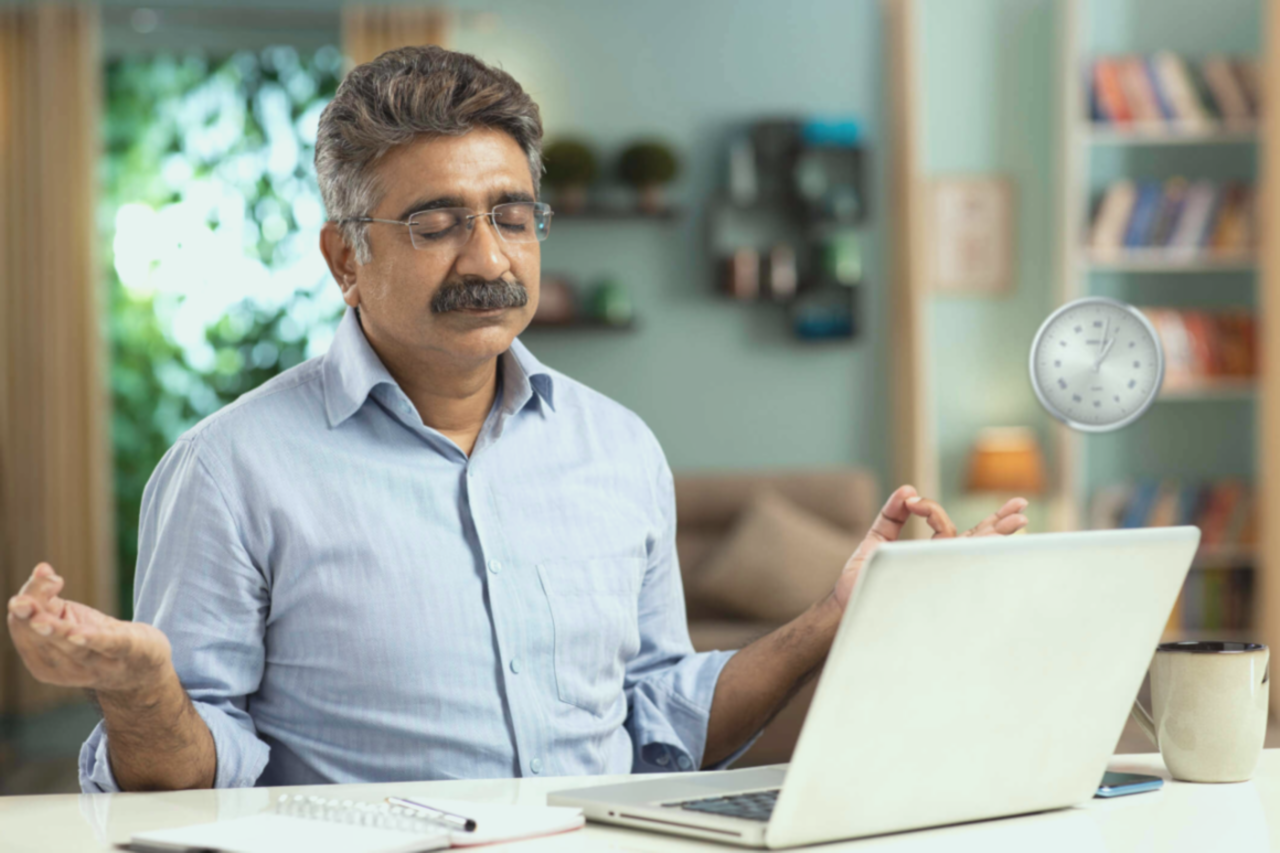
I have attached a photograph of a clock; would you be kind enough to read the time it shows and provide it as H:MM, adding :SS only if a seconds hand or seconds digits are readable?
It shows 1:02
